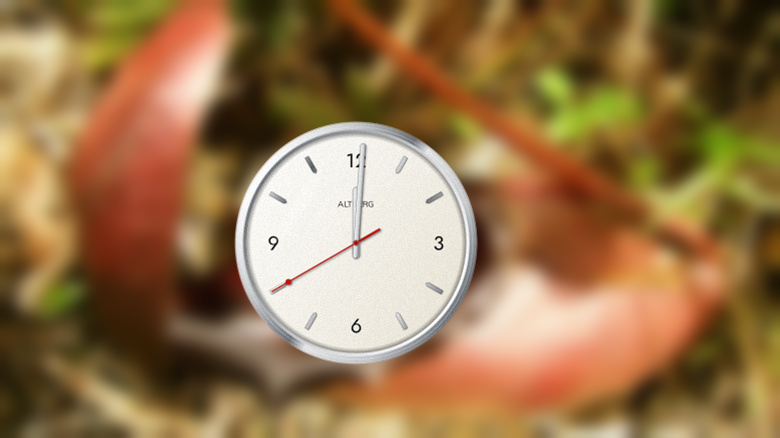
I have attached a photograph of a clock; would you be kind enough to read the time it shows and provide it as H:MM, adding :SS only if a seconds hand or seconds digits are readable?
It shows 12:00:40
